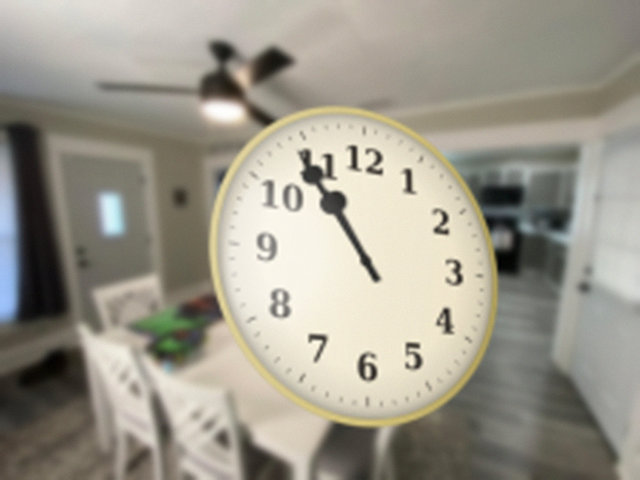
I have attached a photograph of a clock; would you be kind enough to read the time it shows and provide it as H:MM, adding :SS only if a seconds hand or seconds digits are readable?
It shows 10:54
